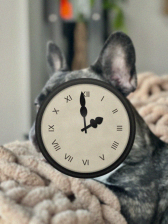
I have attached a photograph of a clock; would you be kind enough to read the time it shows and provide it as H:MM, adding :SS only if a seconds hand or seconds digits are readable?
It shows 1:59
